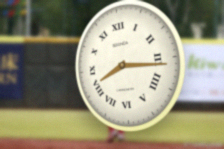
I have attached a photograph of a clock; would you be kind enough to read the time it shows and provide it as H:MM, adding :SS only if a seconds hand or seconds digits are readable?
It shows 8:16
